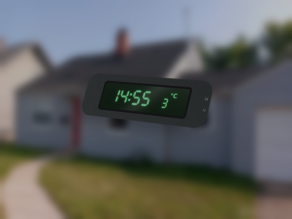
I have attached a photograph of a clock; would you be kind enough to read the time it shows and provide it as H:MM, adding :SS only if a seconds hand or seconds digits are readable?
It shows 14:55
